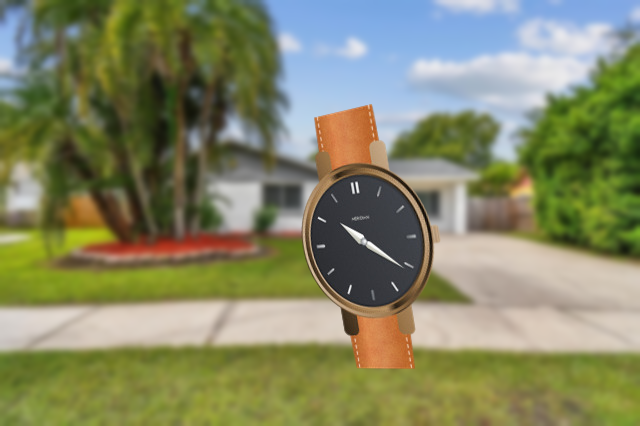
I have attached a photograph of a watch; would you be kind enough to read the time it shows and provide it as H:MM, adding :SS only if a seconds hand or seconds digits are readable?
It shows 10:21
